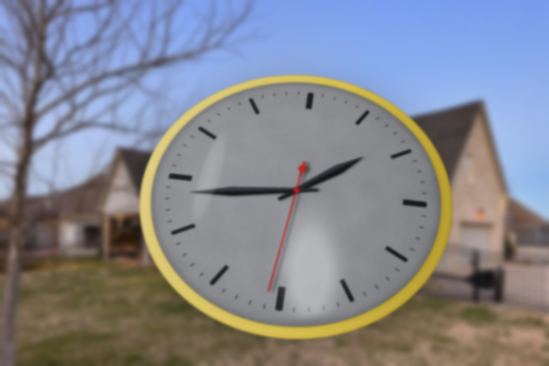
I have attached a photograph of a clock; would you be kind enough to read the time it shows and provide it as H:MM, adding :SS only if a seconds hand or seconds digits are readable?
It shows 1:43:31
